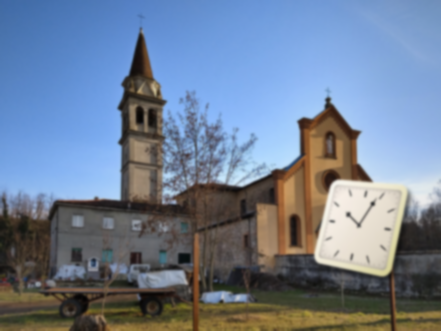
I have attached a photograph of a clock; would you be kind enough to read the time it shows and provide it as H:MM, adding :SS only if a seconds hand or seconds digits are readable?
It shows 10:04
